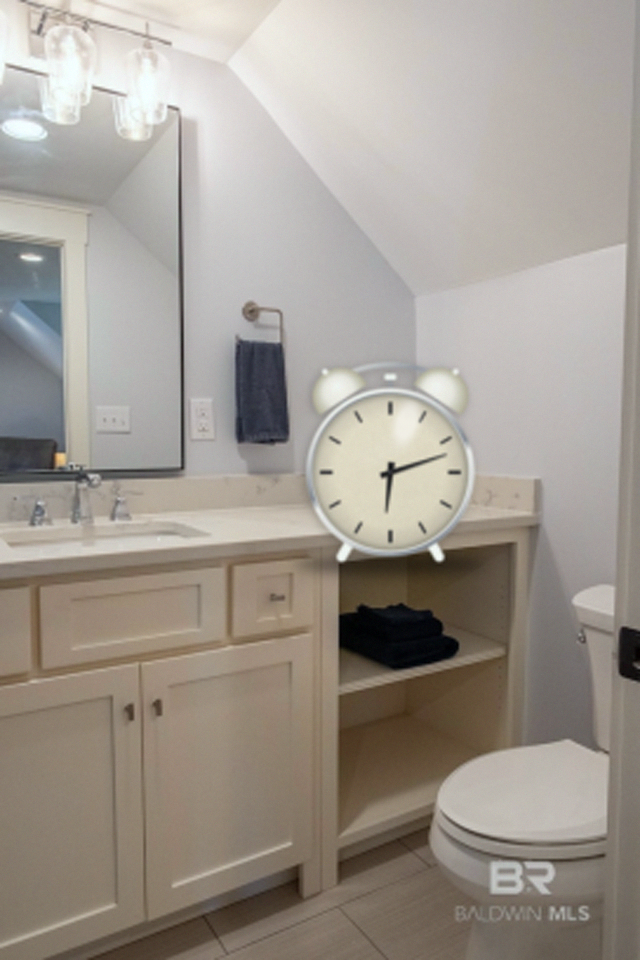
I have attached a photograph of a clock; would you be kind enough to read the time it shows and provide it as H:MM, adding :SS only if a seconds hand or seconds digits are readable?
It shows 6:12
